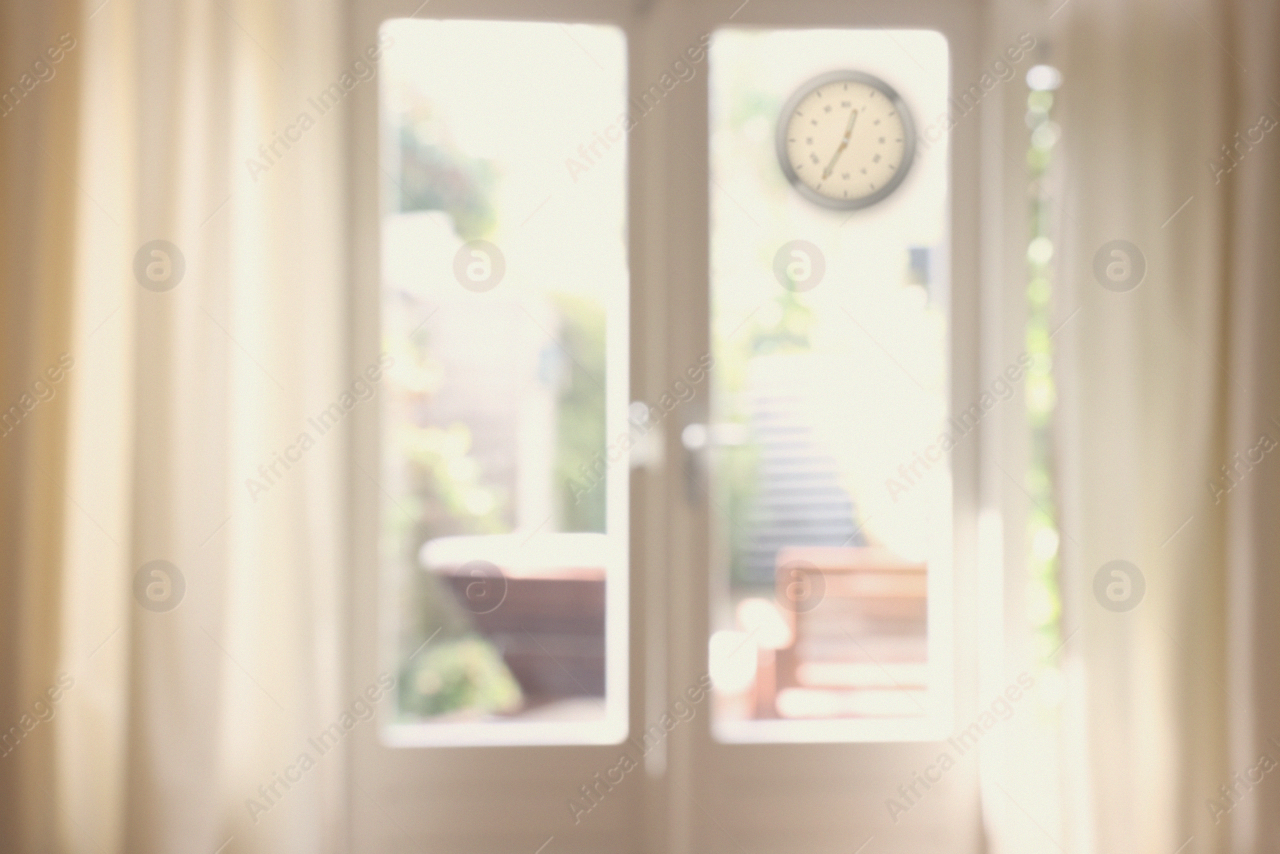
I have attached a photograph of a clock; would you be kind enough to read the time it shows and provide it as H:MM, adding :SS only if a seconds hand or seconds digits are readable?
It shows 12:35
